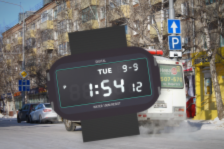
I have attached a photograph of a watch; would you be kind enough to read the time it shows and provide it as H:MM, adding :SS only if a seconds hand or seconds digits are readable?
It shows 1:54:12
